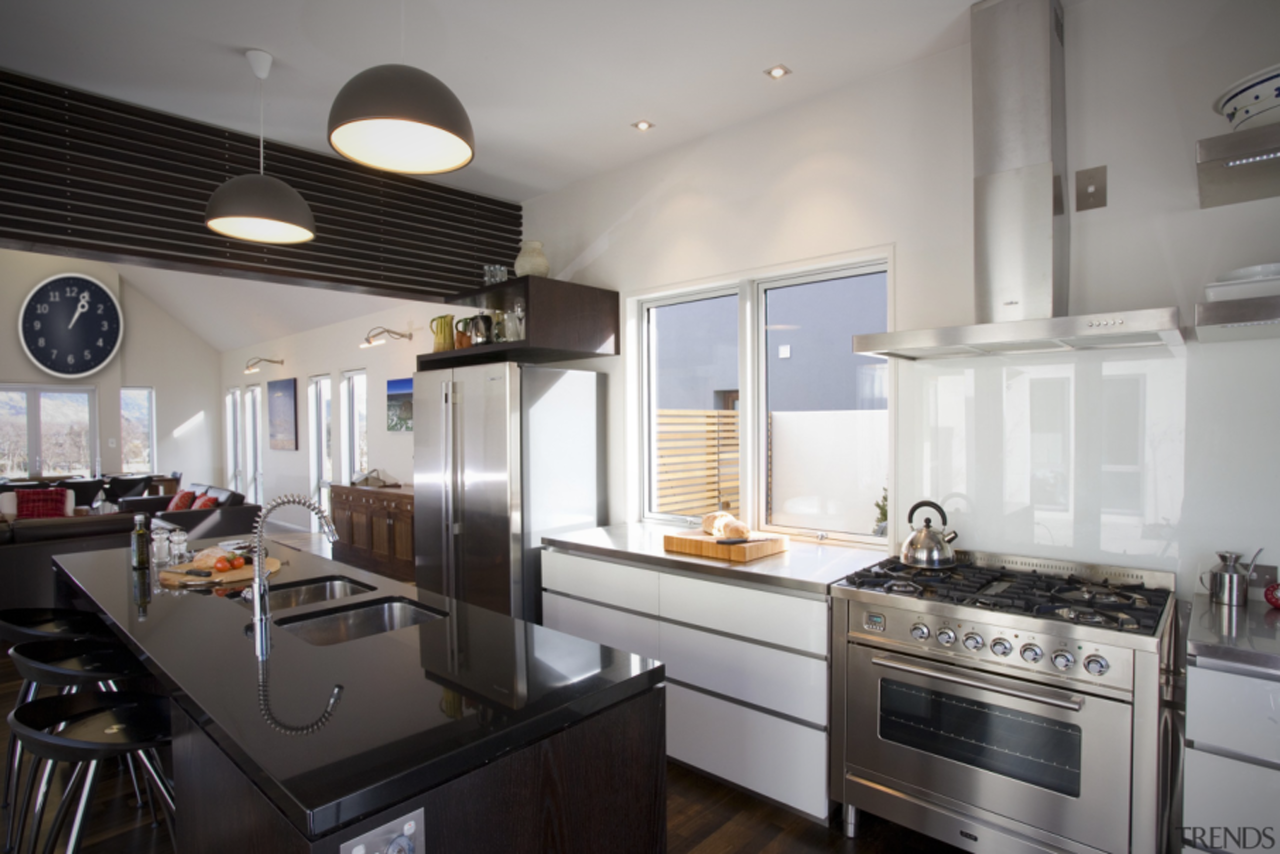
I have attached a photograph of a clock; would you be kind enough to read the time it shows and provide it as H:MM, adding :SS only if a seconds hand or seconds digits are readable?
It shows 1:04
